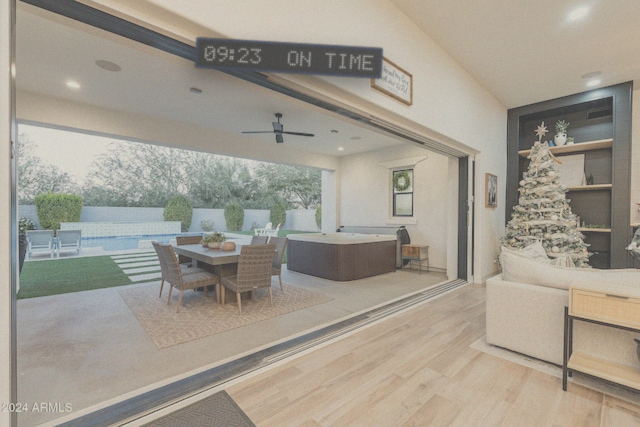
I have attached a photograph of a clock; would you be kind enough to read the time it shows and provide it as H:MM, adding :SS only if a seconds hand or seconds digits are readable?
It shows 9:23
